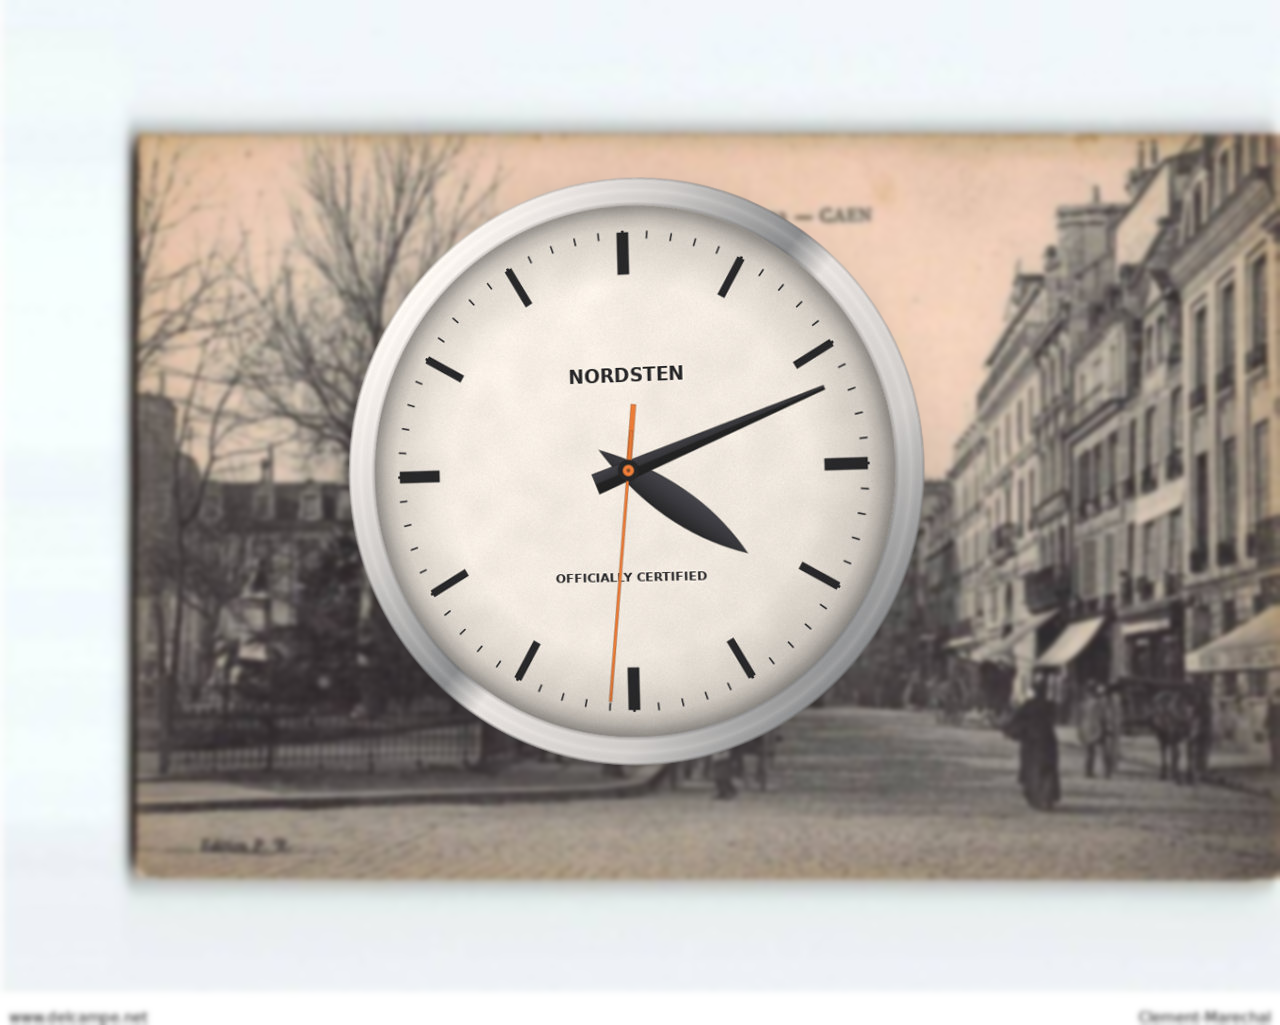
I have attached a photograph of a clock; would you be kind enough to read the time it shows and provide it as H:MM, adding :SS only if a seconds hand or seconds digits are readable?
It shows 4:11:31
